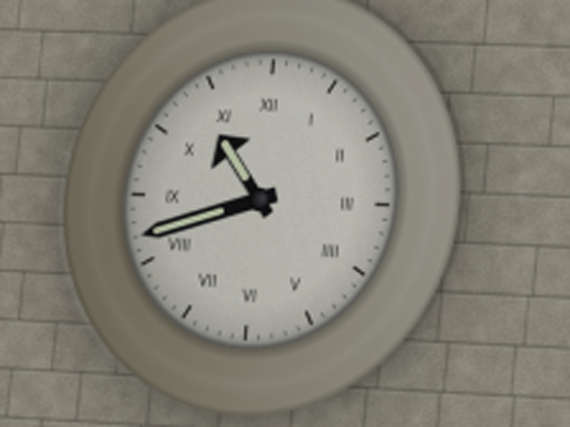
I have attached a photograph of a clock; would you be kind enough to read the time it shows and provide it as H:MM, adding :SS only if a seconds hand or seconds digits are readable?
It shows 10:42
